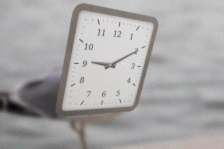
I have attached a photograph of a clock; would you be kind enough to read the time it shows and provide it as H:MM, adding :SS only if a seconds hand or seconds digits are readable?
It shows 9:10
